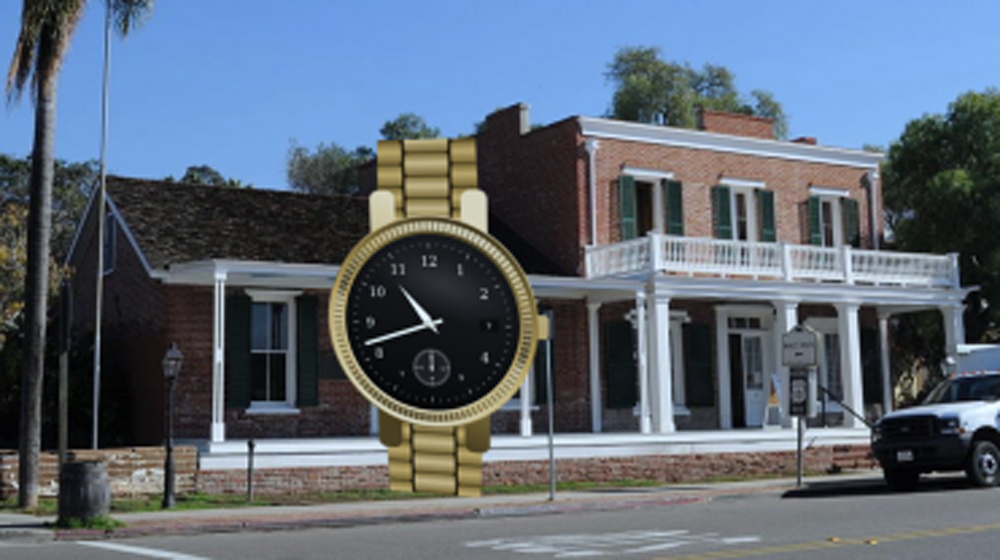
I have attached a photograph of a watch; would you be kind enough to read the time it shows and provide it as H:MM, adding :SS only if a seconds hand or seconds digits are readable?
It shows 10:42
